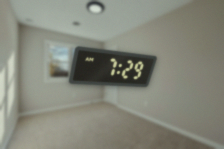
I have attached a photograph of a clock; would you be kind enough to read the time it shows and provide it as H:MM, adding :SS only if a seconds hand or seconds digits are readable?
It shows 7:29
